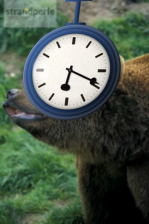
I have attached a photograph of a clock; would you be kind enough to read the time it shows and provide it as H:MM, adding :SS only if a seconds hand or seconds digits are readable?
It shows 6:19
